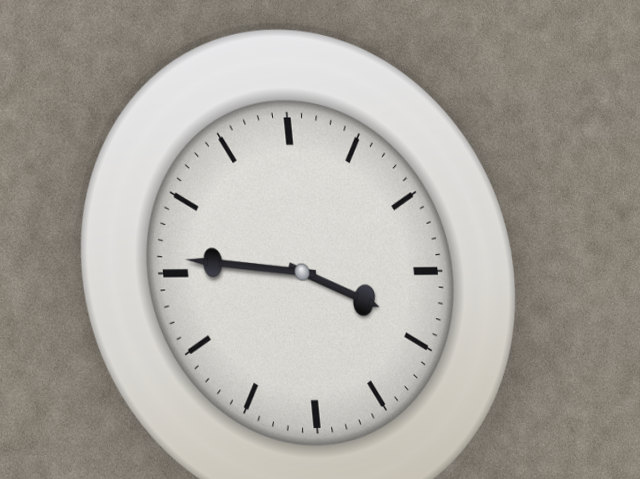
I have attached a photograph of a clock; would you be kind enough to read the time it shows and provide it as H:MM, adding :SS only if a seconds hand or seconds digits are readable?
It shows 3:46
